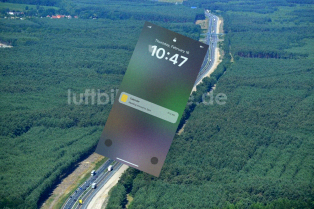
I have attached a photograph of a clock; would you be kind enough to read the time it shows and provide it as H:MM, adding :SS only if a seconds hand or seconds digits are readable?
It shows 10:47
